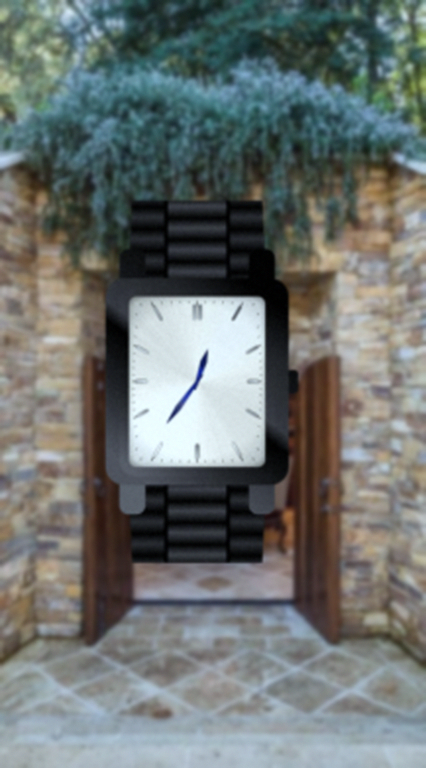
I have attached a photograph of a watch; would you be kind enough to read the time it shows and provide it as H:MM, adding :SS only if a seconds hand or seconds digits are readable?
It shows 12:36
